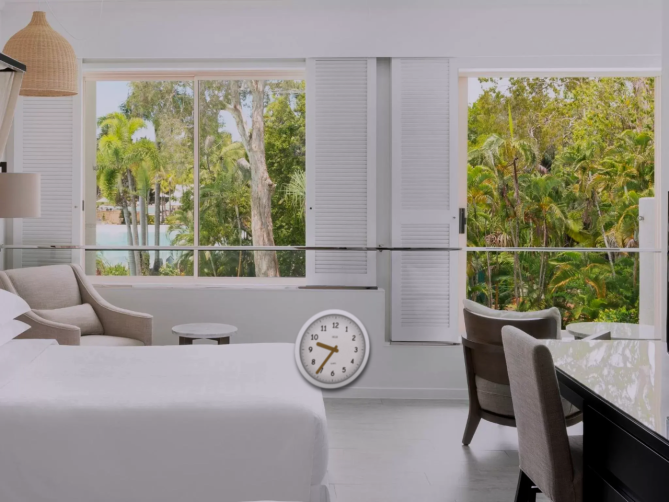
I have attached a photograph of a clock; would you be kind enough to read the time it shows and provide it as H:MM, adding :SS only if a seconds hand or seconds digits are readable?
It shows 9:36
